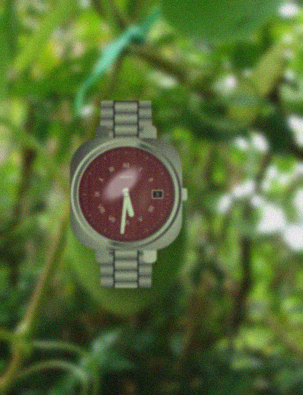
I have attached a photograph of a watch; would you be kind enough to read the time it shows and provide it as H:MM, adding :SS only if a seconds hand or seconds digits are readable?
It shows 5:31
